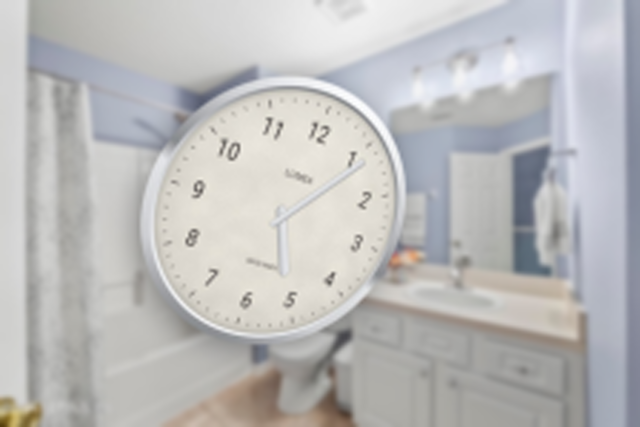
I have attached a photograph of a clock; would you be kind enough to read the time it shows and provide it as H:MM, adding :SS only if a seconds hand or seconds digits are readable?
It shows 5:06
